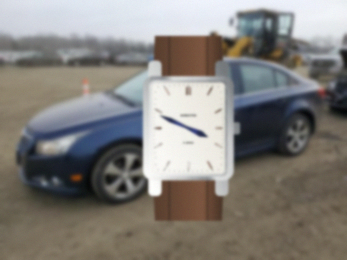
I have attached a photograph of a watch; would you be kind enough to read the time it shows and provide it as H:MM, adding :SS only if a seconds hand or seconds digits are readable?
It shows 3:49
